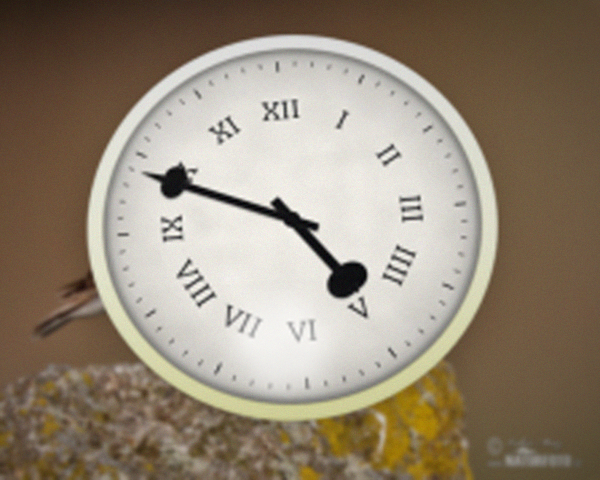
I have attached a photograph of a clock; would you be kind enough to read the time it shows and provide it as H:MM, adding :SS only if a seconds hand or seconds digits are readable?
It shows 4:49
